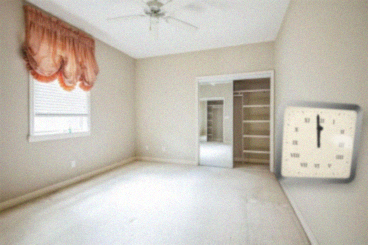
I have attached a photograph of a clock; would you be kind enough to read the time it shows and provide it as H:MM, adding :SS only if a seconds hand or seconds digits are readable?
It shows 11:59
